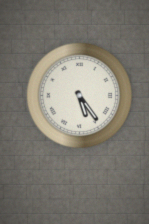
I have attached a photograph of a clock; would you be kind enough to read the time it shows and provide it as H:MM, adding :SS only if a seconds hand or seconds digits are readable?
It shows 5:24
